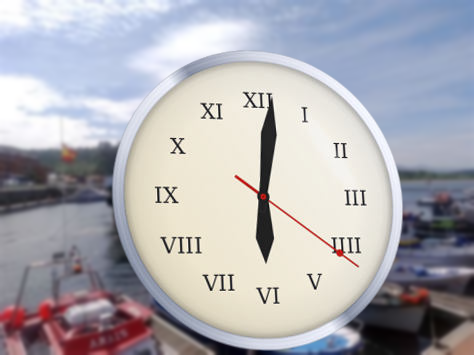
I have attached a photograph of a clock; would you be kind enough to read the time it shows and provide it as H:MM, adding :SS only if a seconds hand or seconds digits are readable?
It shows 6:01:21
